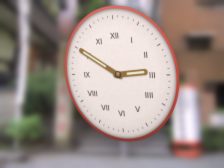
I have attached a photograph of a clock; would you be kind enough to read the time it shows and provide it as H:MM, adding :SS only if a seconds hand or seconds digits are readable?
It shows 2:50
